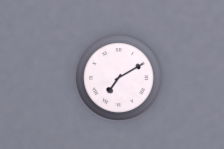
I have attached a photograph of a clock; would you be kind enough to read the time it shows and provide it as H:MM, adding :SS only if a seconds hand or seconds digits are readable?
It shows 7:10
